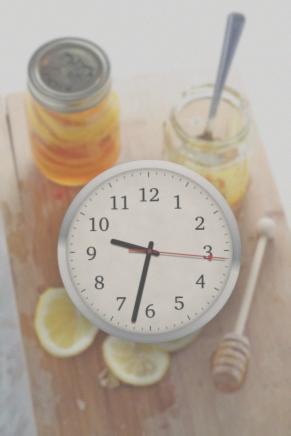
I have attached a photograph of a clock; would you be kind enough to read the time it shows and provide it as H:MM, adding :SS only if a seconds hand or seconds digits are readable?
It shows 9:32:16
